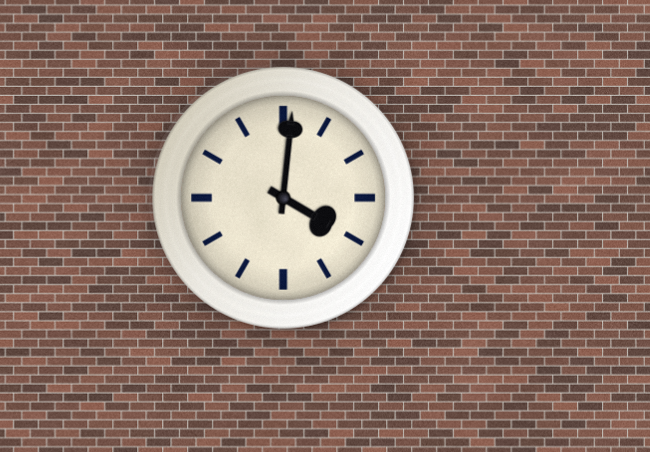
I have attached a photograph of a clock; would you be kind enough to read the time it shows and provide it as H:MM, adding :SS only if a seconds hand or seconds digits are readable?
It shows 4:01
